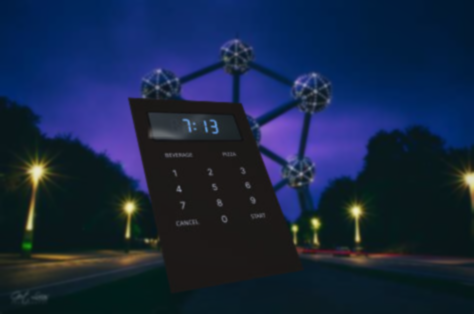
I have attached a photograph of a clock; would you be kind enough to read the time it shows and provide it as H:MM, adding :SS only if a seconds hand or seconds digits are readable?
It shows 7:13
